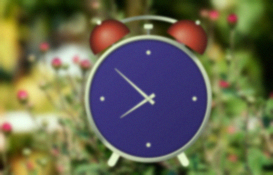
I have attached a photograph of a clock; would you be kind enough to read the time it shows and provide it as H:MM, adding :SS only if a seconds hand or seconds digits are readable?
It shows 7:52
